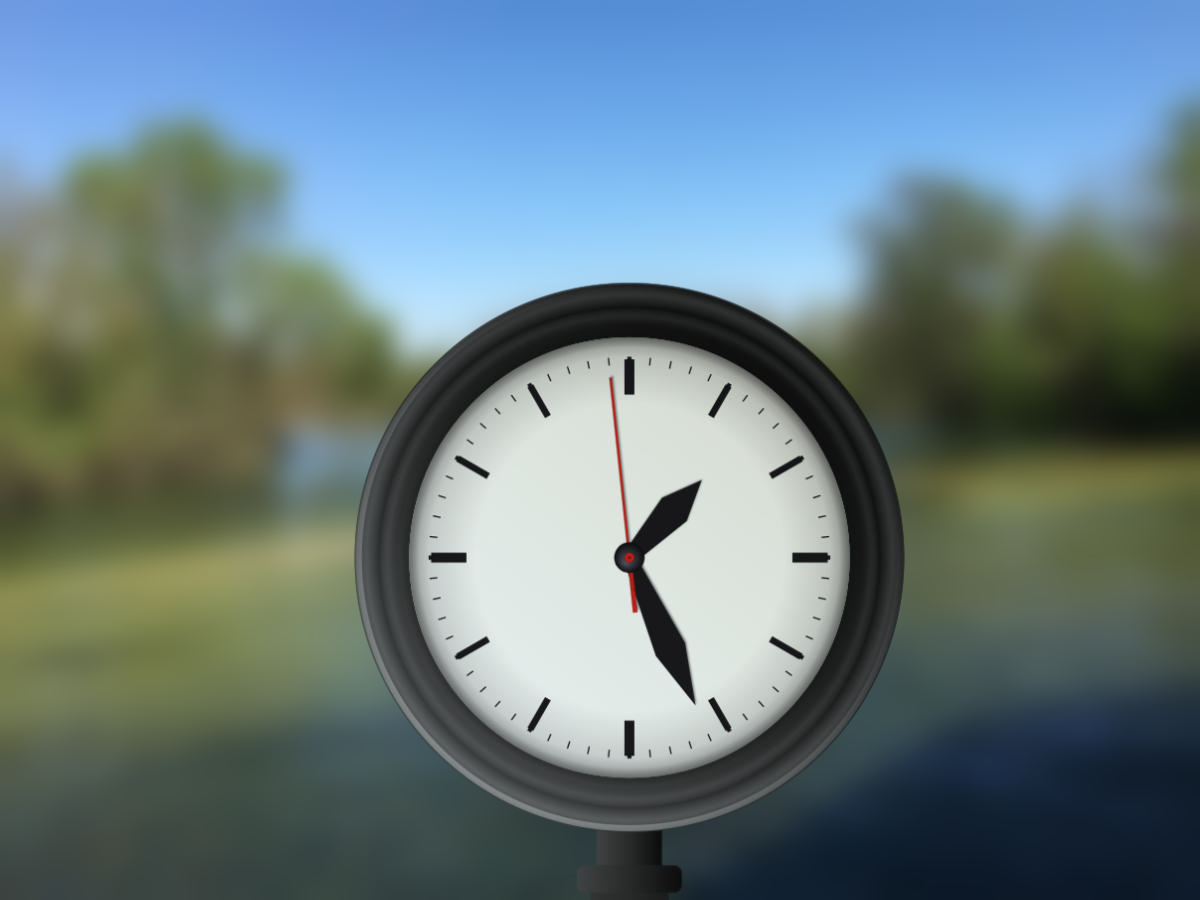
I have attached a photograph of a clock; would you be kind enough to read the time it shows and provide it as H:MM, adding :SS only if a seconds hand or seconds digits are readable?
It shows 1:25:59
